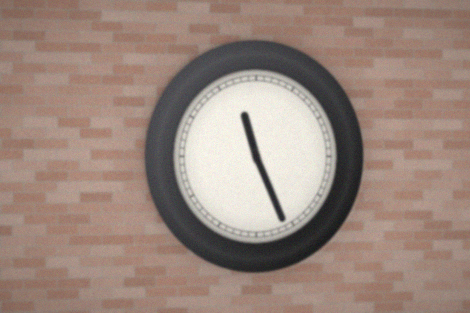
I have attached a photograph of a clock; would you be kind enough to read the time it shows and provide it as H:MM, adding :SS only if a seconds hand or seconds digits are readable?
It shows 11:26
